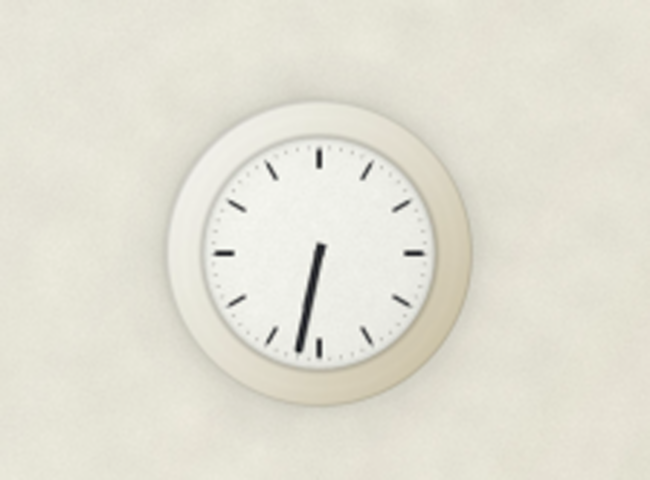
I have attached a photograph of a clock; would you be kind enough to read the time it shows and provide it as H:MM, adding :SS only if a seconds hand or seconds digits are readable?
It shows 6:32
